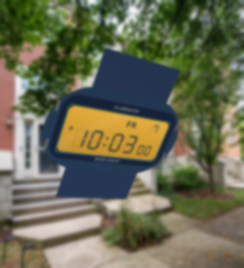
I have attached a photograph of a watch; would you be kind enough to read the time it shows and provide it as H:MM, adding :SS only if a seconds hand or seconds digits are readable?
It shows 10:03
